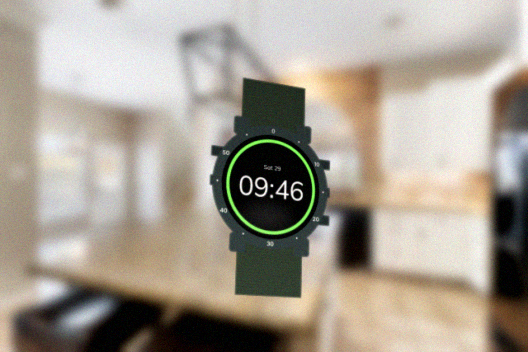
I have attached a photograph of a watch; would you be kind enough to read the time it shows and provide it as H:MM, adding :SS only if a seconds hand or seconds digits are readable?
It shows 9:46
